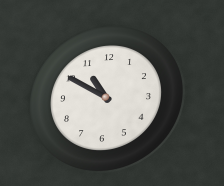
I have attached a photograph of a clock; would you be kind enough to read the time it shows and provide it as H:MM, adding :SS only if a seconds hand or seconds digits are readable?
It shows 10:50
